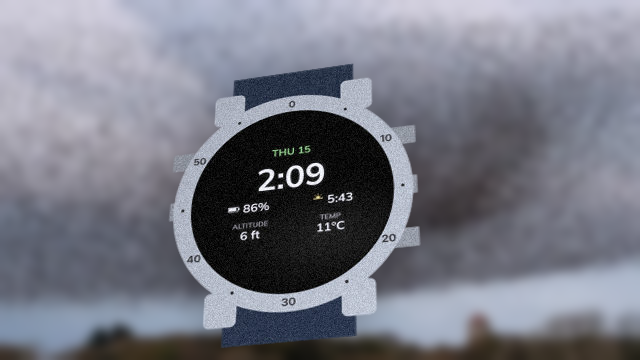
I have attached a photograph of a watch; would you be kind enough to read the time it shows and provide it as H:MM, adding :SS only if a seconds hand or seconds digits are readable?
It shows 2:09
